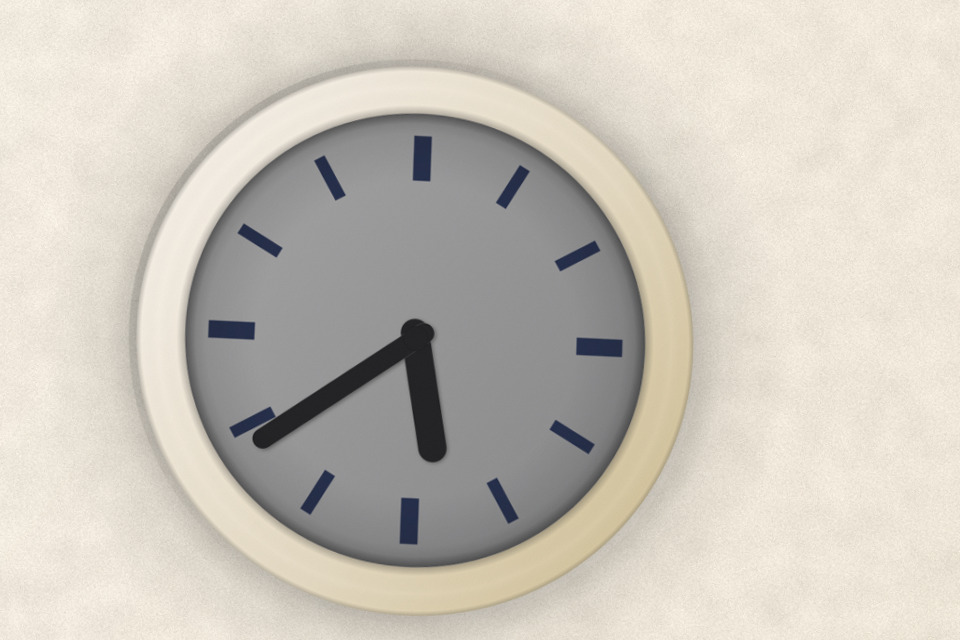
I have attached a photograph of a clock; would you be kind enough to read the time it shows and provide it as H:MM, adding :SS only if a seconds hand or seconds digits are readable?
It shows 5:39
